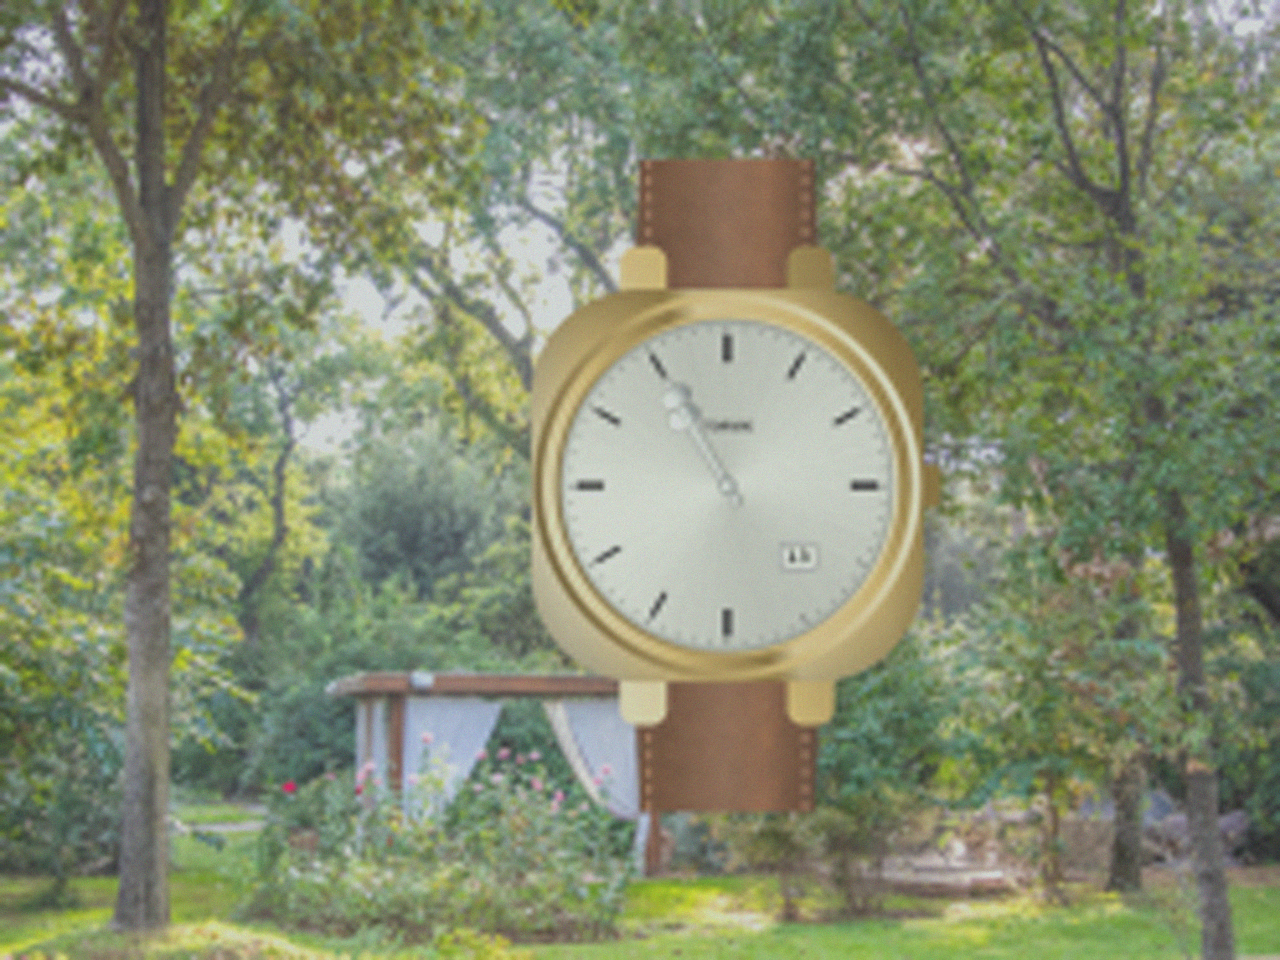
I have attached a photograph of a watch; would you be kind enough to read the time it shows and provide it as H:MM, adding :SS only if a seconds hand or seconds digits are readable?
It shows 10:55
